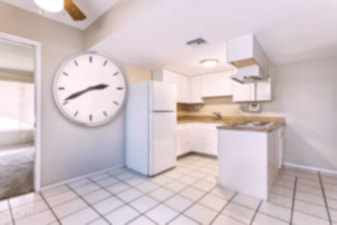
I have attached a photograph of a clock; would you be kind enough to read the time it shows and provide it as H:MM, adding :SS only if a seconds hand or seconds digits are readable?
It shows 2:41
